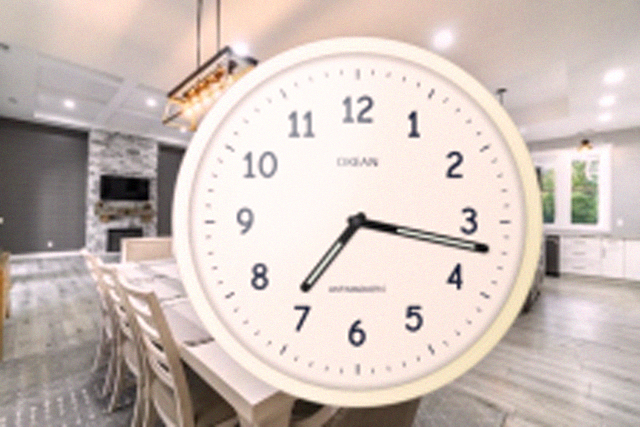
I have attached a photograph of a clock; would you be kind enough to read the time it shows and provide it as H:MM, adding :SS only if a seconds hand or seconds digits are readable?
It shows 7:17
